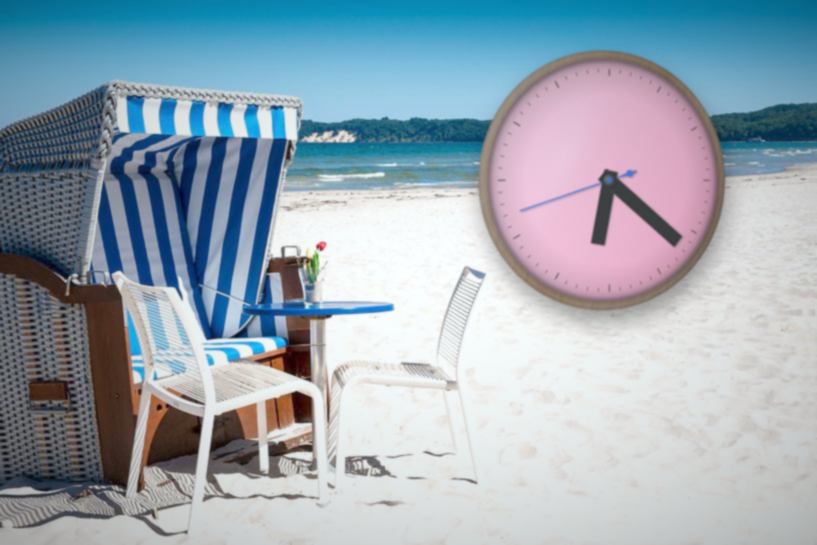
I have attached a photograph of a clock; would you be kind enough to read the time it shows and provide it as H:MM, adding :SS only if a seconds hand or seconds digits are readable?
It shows 6:21:42
